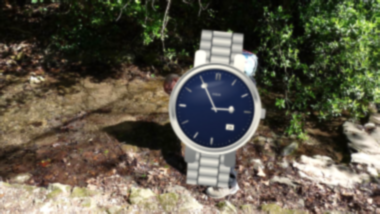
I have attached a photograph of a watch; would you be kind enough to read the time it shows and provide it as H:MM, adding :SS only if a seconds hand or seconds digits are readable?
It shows 2:55
